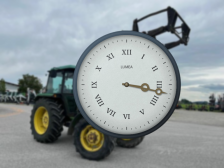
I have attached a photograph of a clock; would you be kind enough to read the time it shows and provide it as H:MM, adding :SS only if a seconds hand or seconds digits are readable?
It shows 3:17
